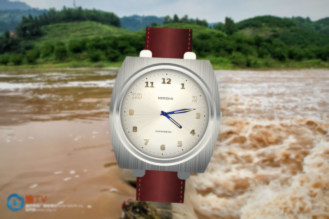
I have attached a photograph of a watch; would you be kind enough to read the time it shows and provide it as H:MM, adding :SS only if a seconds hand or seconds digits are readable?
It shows 4:13
